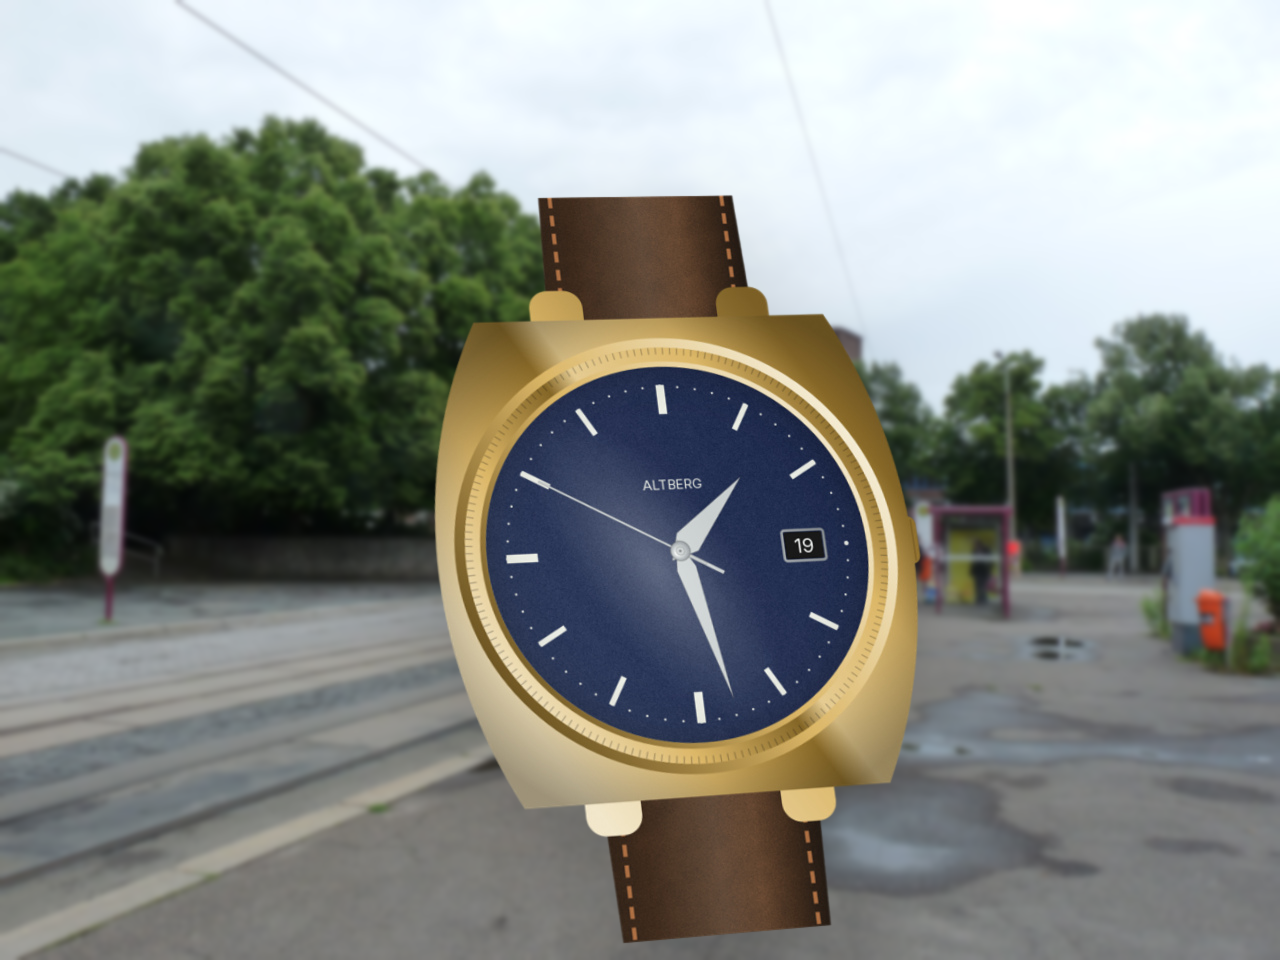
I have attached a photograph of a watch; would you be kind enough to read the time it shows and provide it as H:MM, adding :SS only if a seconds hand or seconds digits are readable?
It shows 1:27:50
